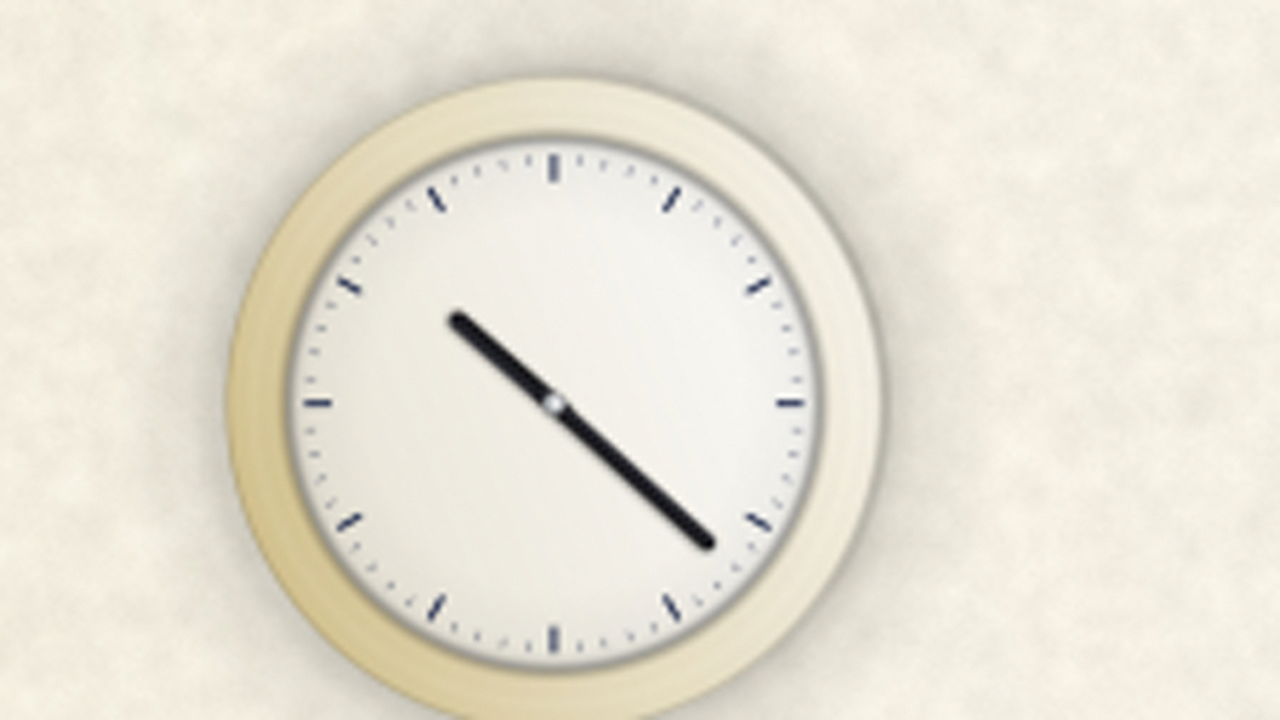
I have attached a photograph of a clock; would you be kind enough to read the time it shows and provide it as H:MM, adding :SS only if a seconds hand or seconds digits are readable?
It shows 10:22
